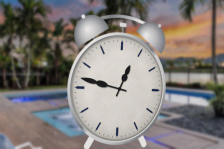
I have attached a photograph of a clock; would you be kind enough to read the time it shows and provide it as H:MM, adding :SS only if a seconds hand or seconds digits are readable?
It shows 12:47
